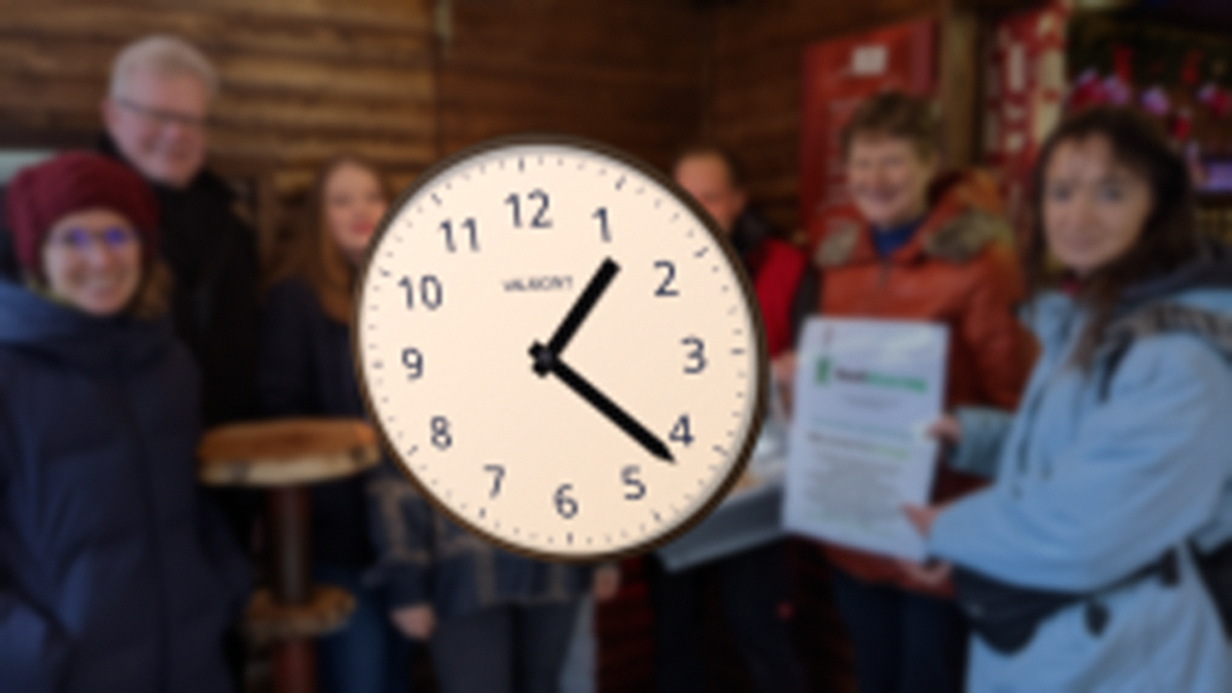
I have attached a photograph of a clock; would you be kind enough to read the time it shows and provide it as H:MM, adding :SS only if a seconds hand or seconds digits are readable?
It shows 1:22
